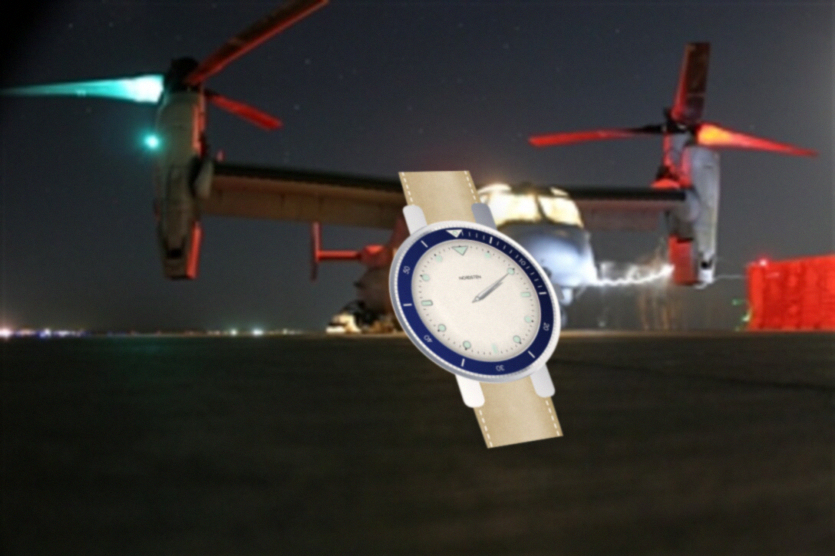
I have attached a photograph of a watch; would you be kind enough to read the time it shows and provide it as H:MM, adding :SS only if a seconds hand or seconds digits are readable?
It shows 2:10
